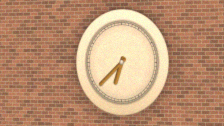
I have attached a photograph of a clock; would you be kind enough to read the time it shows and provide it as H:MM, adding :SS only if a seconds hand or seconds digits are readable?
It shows 6:38
